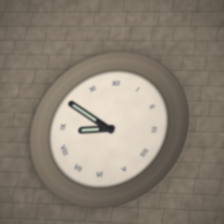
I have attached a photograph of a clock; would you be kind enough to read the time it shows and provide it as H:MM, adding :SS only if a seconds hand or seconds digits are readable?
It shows 8:50
